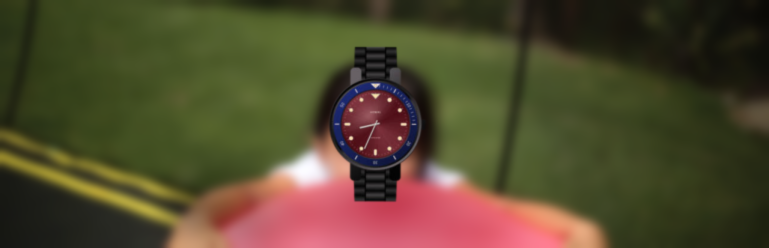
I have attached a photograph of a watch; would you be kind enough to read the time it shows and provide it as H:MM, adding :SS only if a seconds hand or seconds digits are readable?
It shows 8:34
